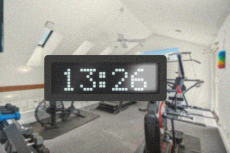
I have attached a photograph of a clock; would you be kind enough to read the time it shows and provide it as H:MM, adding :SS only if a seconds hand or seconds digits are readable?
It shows 13:26
